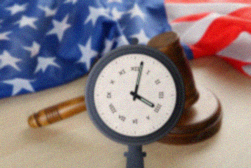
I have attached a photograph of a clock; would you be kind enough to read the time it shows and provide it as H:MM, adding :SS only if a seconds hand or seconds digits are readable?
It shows 4:02
